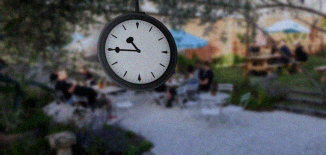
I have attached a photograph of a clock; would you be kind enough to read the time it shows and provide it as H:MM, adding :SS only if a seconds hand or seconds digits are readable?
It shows 10:45
